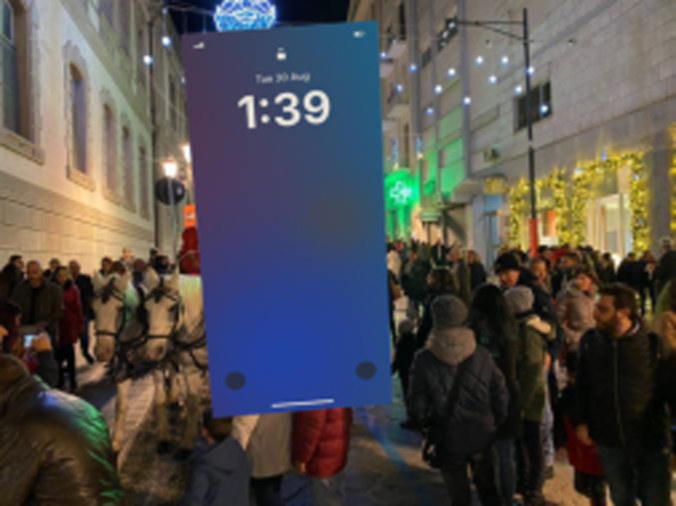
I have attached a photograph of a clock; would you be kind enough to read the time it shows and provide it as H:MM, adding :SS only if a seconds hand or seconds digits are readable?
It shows 1:39
